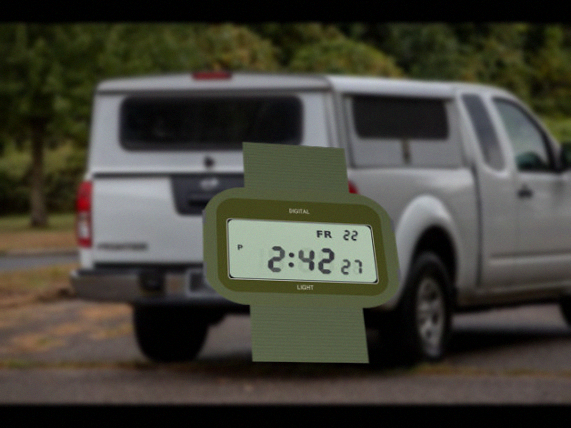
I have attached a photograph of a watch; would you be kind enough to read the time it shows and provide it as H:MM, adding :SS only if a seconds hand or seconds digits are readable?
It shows 2:42:27
